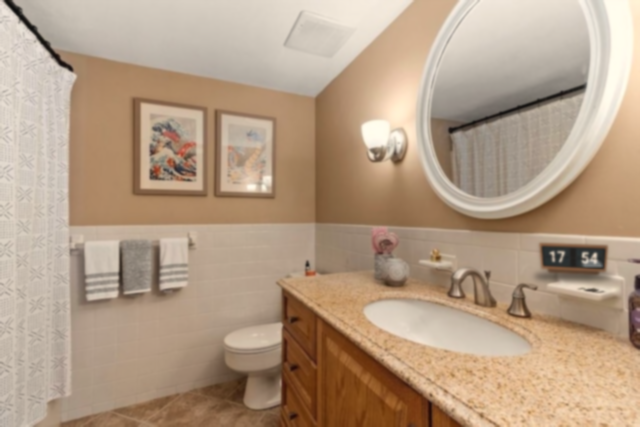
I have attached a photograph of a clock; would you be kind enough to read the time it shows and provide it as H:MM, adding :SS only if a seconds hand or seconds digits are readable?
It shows 17:54
